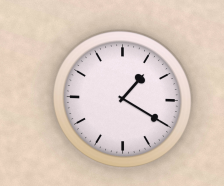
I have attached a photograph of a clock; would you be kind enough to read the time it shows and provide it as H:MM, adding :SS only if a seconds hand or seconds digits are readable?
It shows 1:20
